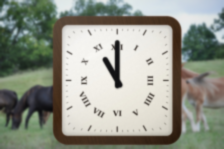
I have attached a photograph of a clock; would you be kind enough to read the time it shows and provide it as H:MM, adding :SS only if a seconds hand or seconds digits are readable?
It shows 11:00
